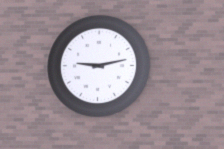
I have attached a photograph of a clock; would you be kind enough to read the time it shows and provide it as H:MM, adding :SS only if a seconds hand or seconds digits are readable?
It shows 9:13
